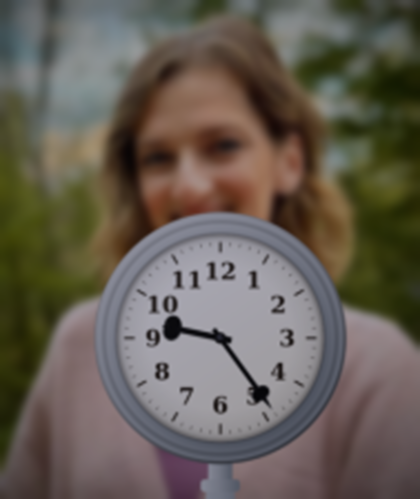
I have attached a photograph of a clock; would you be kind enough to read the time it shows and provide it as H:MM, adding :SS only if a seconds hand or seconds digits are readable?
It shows 9:24
